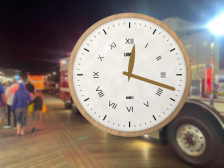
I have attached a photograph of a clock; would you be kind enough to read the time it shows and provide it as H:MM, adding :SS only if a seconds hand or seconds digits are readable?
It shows 12:18
